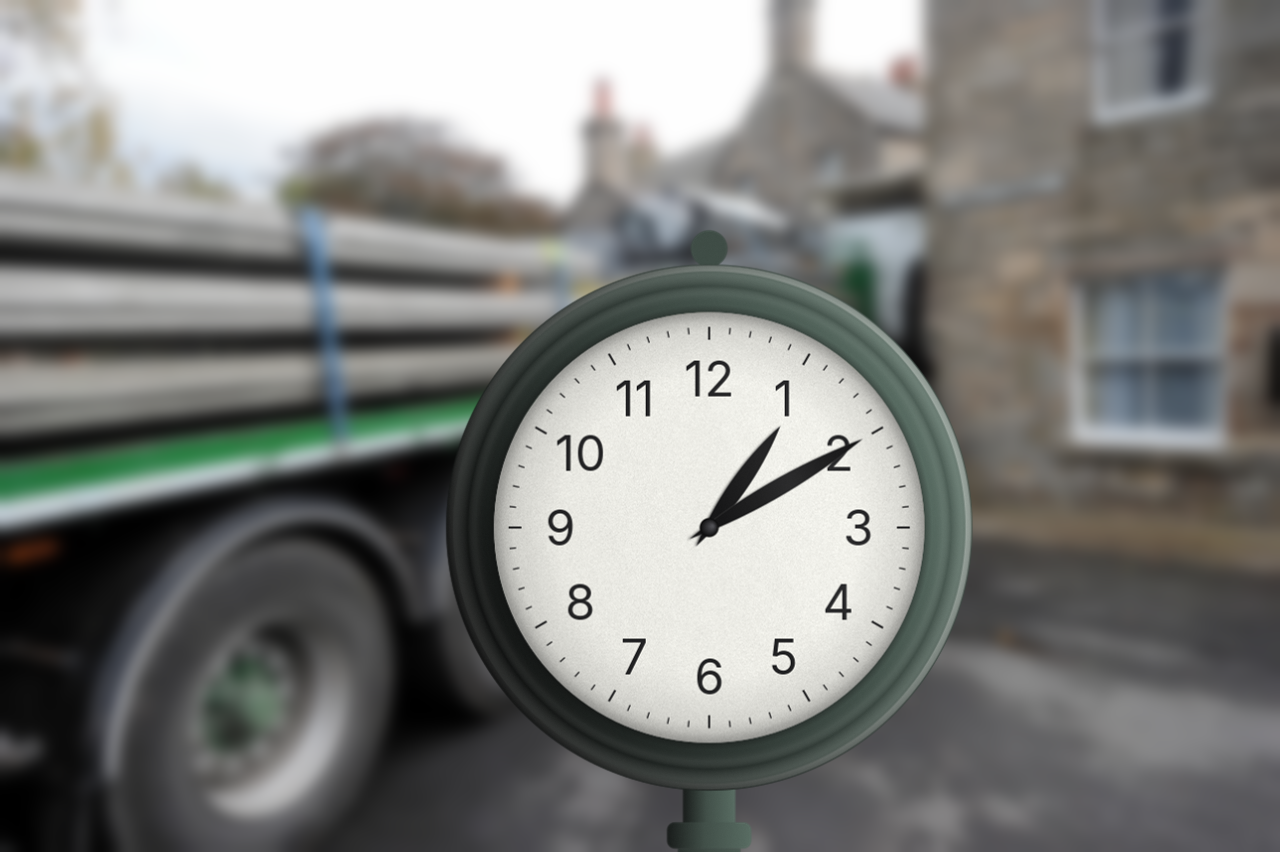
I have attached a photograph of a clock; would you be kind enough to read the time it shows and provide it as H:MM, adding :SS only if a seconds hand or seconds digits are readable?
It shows 1:10
